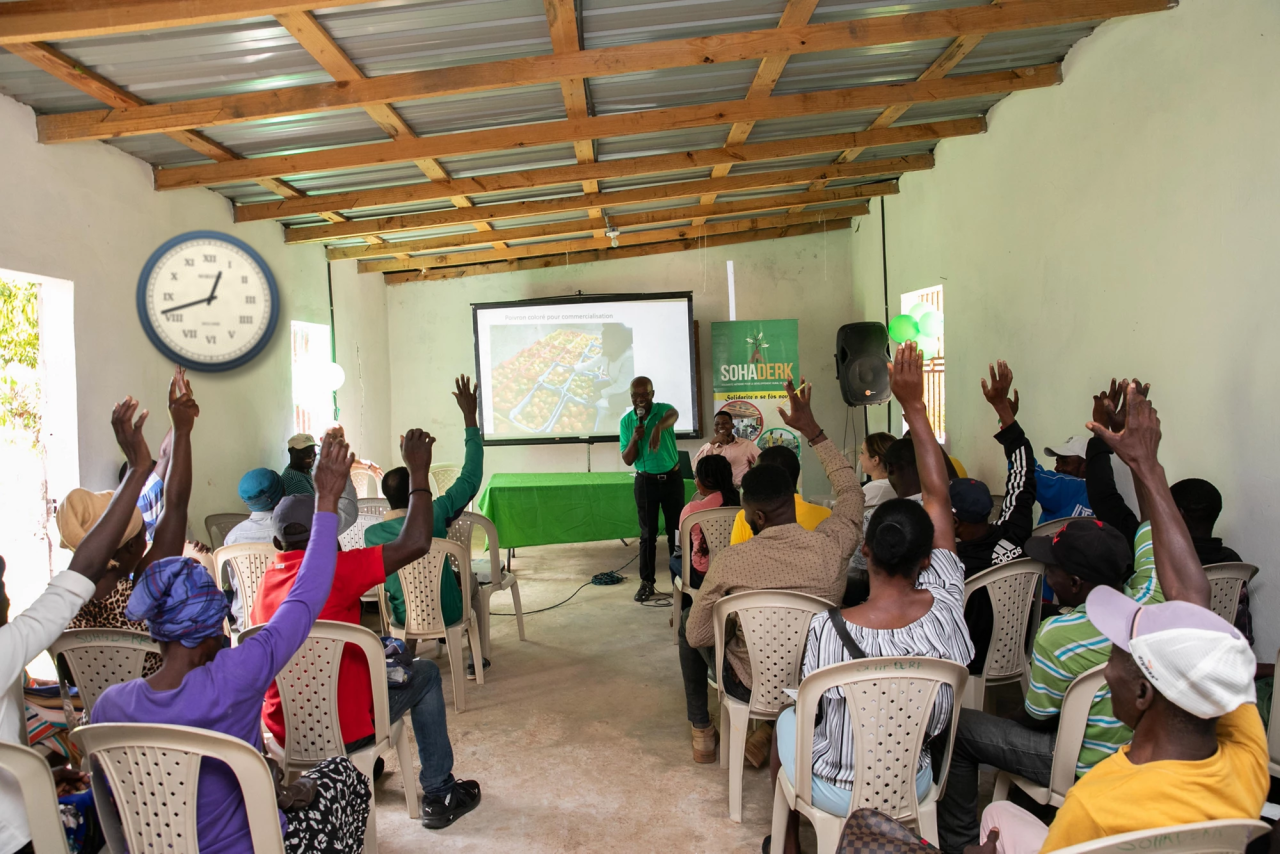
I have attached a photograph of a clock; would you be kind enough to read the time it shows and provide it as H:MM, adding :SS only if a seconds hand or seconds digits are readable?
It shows 12:42
